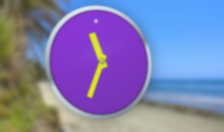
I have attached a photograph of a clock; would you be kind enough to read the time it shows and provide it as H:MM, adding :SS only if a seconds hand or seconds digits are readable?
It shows 11:35
